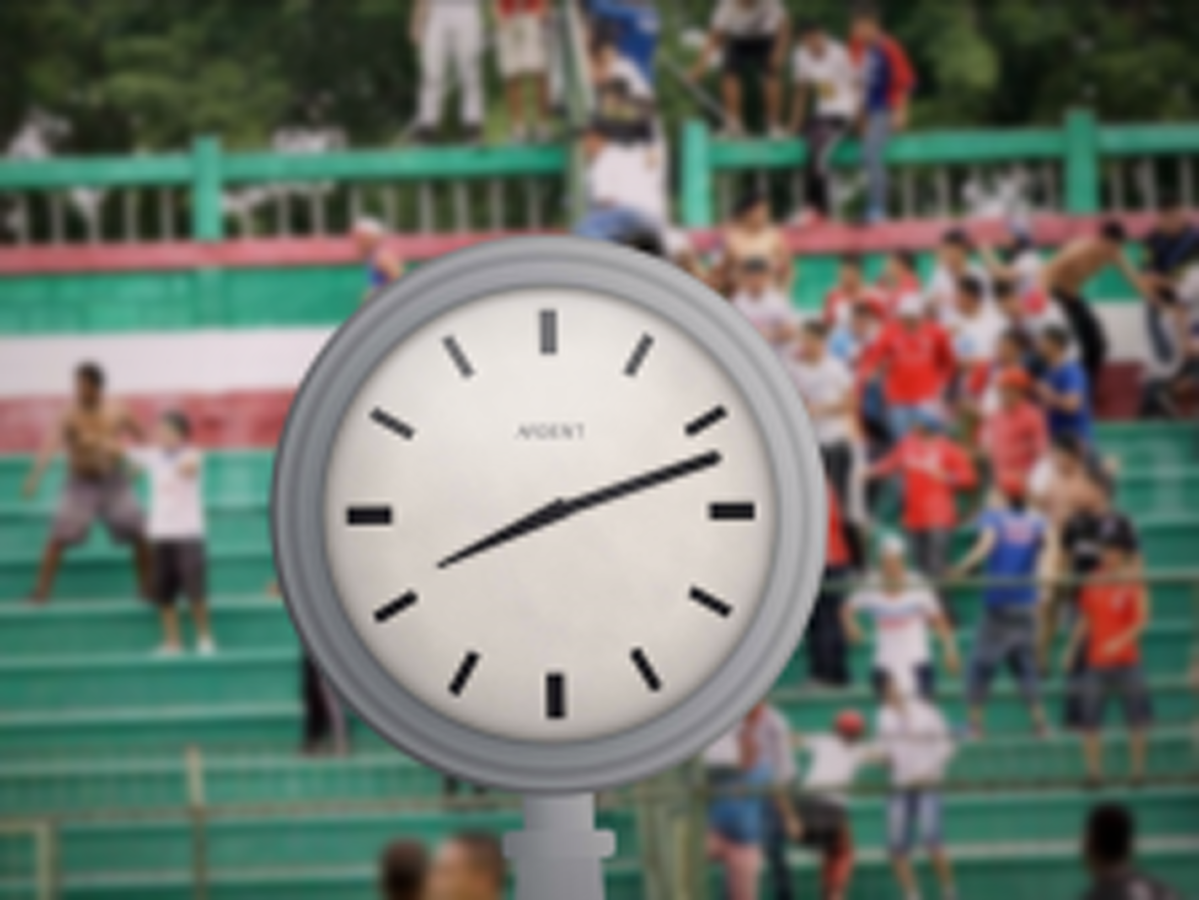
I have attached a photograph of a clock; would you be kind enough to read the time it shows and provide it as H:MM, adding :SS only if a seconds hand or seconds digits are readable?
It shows 8:12
